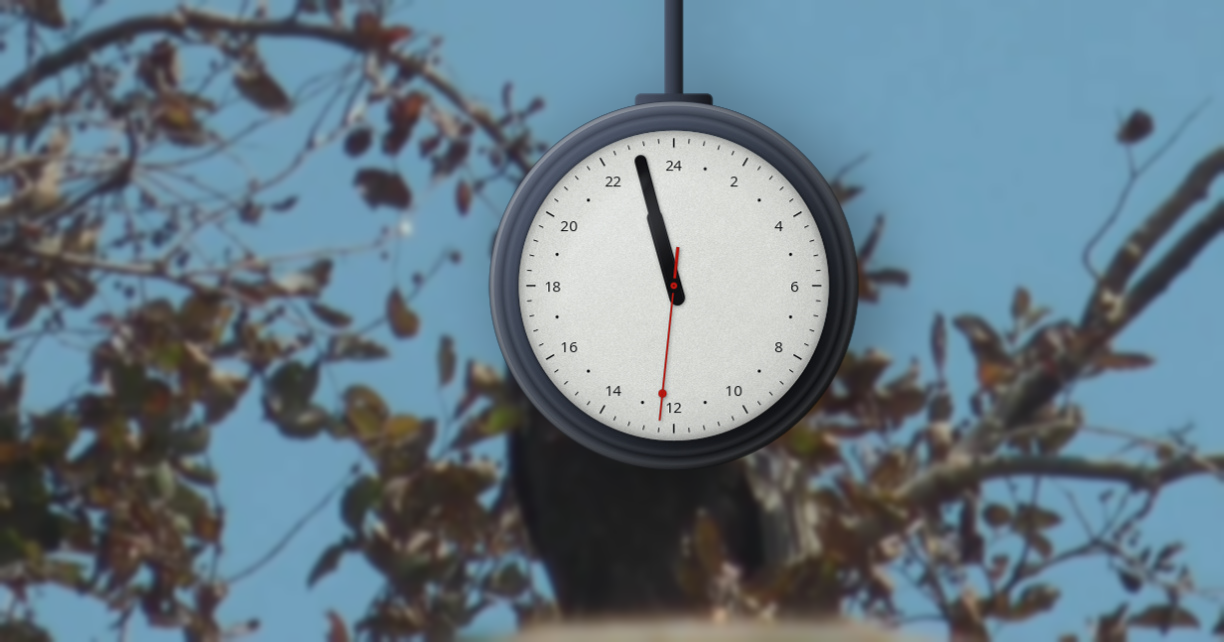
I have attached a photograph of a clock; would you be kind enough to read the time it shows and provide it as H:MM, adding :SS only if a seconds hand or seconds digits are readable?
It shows 22:57:31
